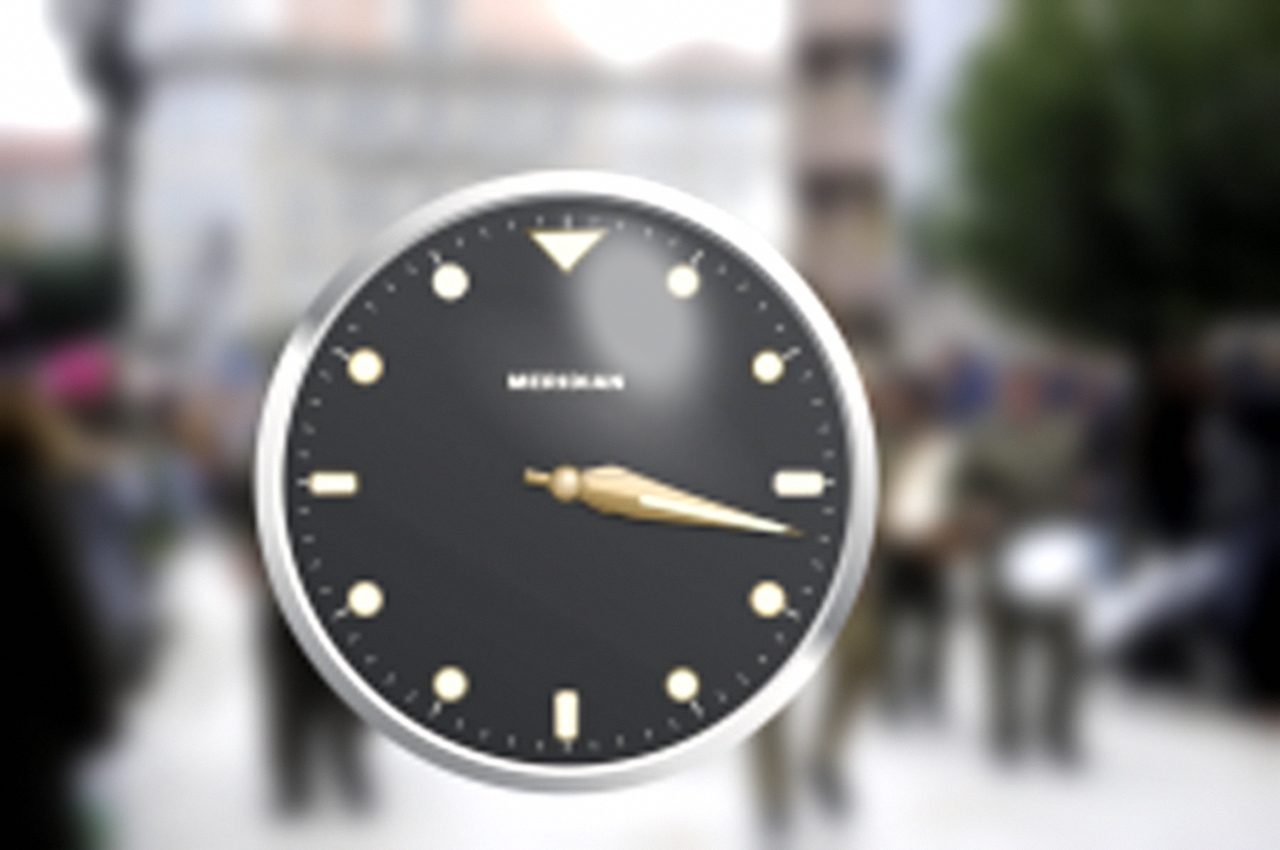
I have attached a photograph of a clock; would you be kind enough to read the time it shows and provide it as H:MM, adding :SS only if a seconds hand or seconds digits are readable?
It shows 3:17
